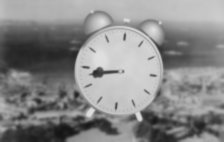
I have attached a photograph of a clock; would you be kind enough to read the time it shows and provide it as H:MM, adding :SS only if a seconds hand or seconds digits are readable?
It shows 8:43
